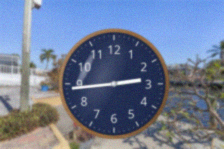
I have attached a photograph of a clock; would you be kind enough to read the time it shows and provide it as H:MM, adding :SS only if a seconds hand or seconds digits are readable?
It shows 2:44
